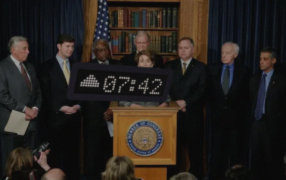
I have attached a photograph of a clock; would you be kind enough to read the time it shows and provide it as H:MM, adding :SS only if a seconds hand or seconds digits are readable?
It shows 7:42
